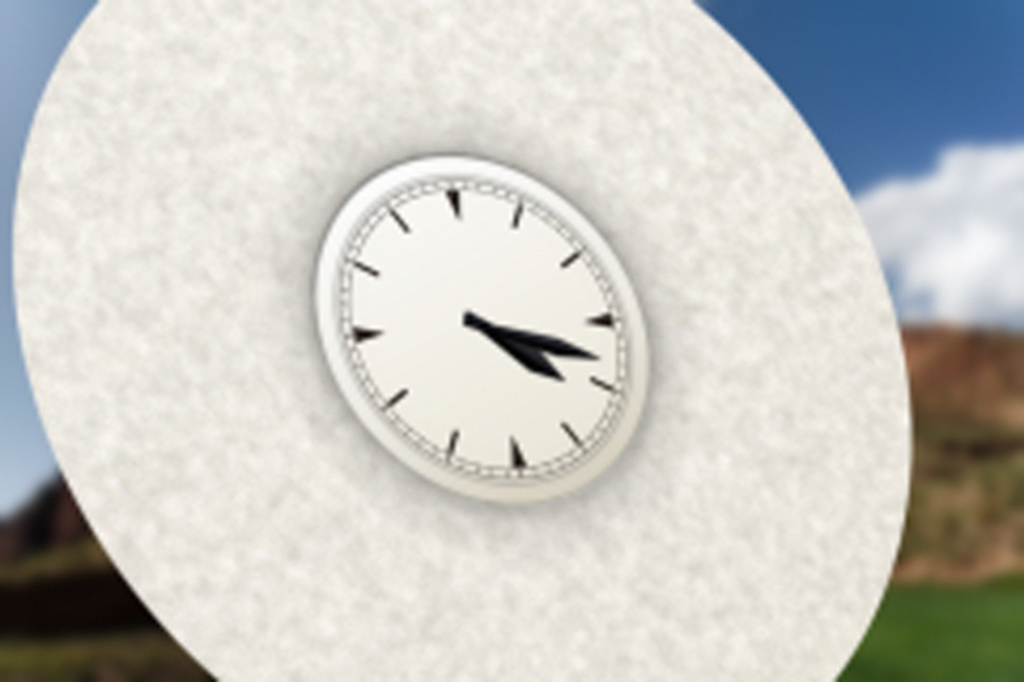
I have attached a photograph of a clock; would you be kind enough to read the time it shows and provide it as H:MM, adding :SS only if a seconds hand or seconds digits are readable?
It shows 4:18
